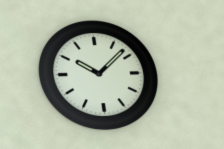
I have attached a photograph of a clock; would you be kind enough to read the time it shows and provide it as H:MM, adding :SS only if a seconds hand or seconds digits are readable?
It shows 10:08
